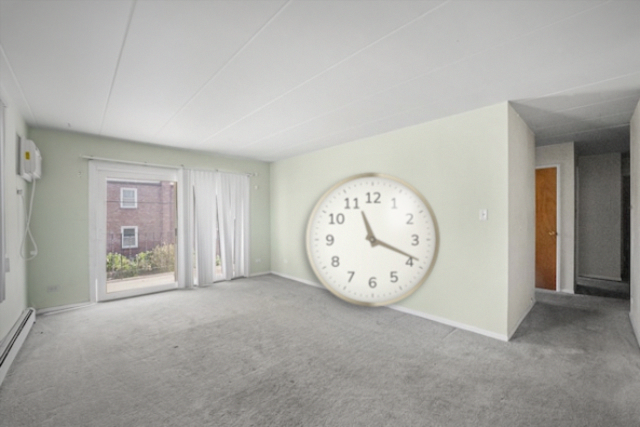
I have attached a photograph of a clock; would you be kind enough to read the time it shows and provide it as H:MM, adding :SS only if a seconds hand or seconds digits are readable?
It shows 11:19
